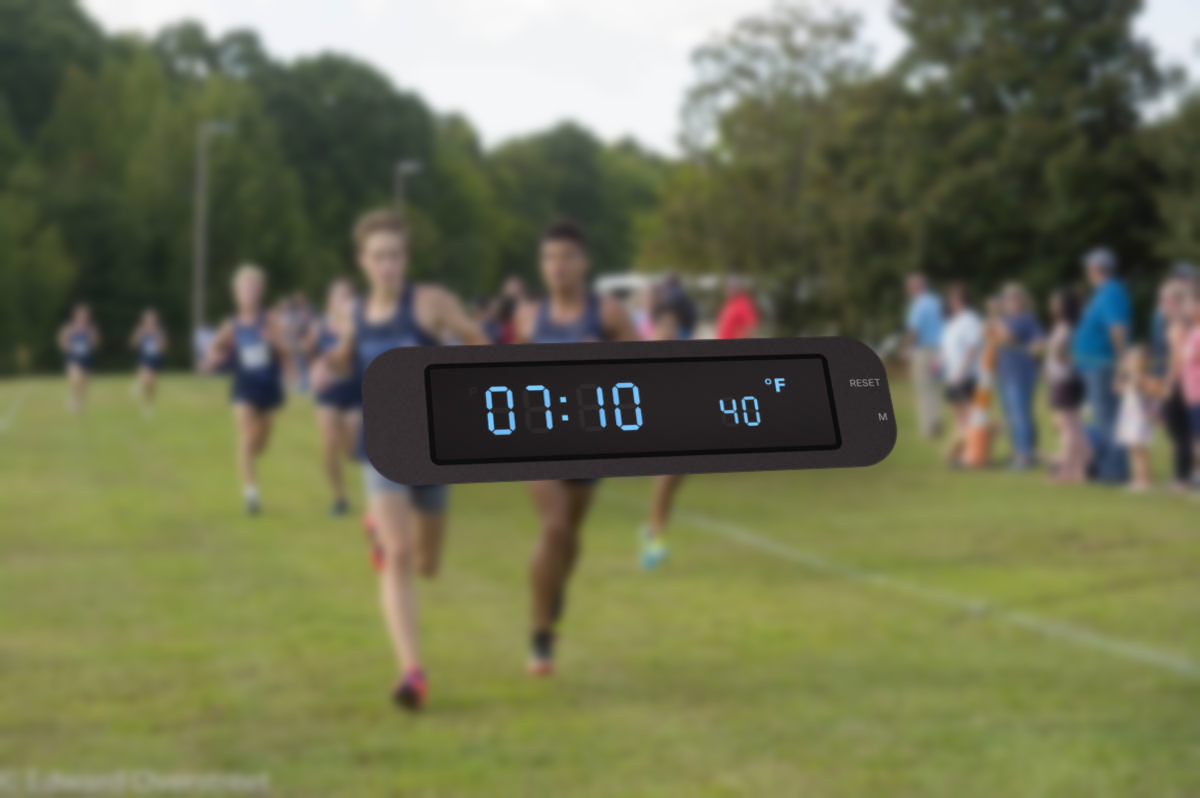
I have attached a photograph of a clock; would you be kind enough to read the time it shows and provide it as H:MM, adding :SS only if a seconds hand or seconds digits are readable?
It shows 7:10
